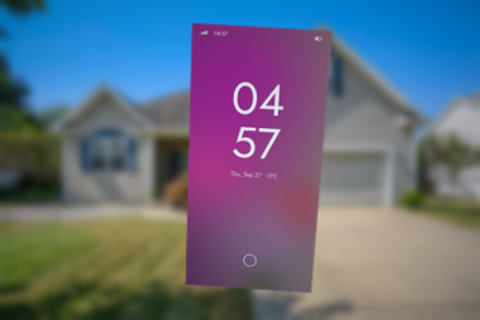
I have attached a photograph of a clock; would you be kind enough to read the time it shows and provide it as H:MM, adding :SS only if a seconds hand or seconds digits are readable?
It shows 4:57
